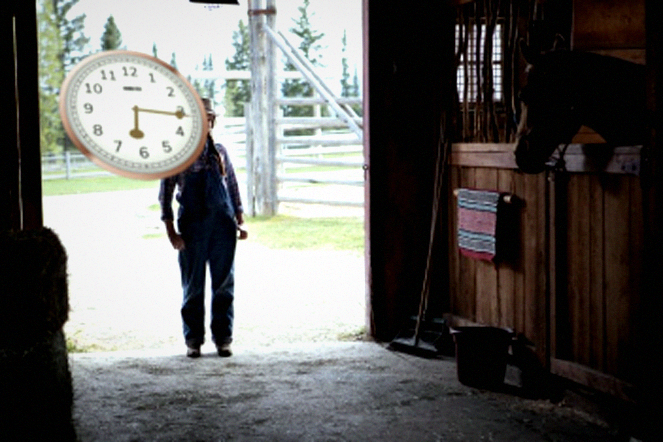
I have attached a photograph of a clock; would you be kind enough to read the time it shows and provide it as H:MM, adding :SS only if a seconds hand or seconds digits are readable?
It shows 6:16
